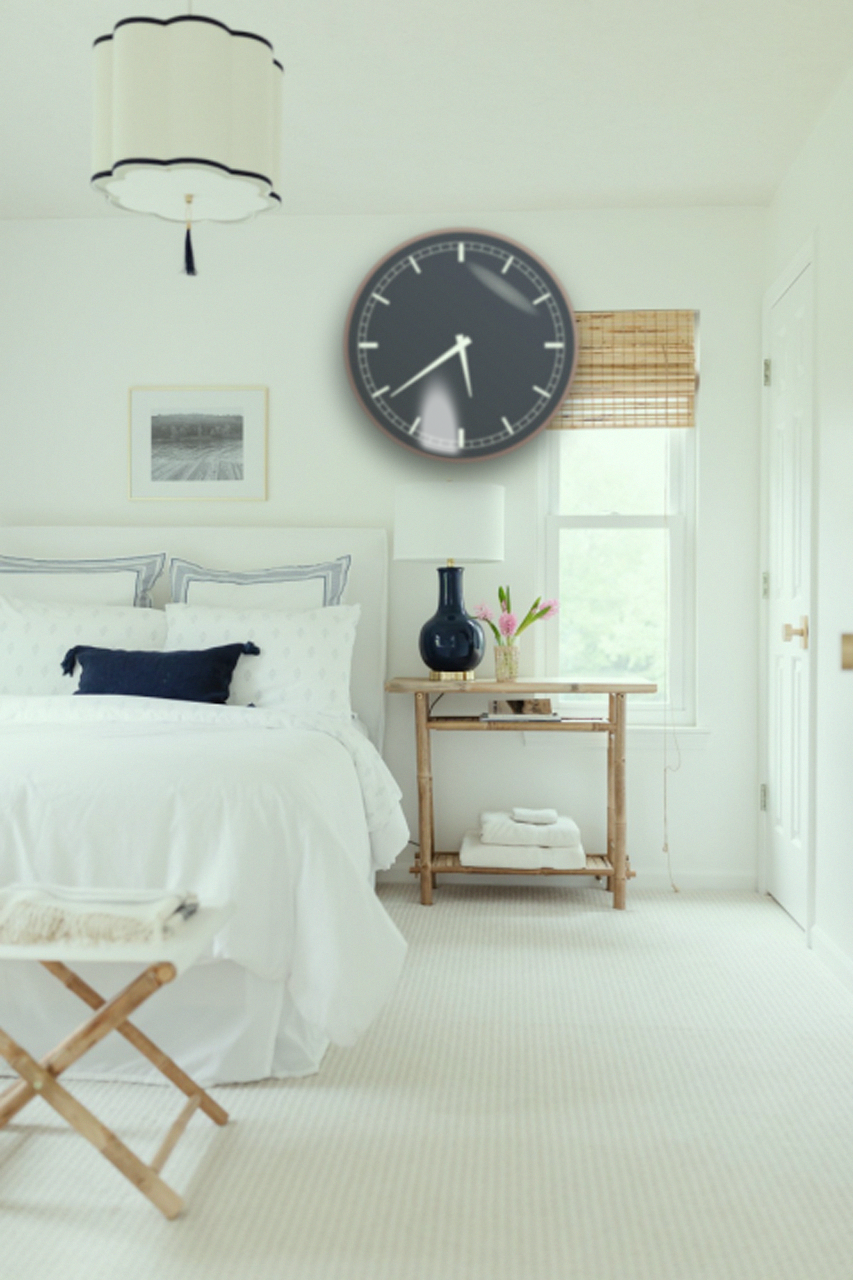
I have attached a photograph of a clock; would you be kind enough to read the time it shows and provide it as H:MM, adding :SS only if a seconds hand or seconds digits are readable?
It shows 5:39
